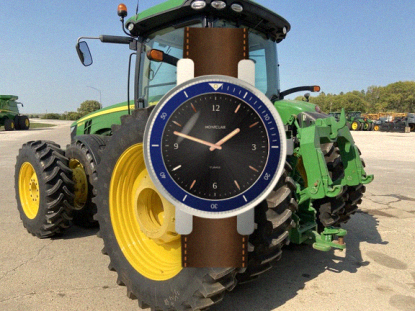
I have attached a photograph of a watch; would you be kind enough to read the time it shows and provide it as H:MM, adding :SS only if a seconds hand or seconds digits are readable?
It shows 1:48
